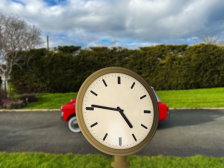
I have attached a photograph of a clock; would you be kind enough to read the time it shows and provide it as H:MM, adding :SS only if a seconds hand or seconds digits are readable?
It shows 4:46
